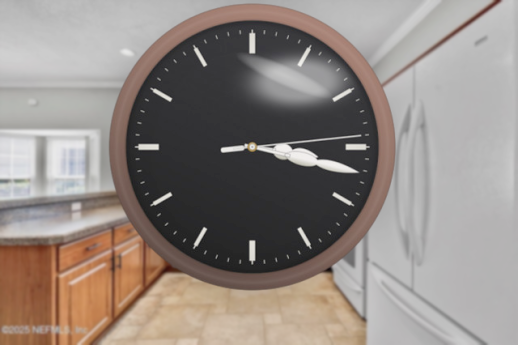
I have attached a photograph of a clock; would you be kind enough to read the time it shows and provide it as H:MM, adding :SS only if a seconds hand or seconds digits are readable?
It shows 3:17:14
